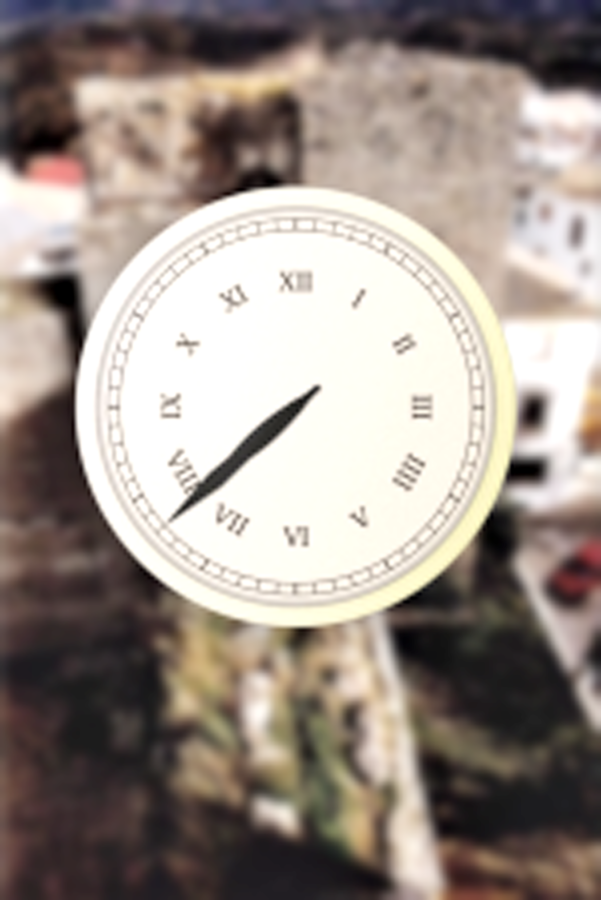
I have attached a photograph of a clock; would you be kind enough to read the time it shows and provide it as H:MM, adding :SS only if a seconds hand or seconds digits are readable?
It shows 7:38
